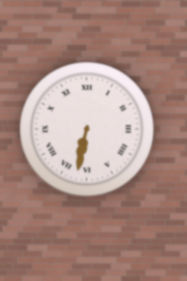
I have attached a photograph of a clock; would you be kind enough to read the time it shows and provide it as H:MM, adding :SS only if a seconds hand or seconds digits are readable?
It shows 6:32
